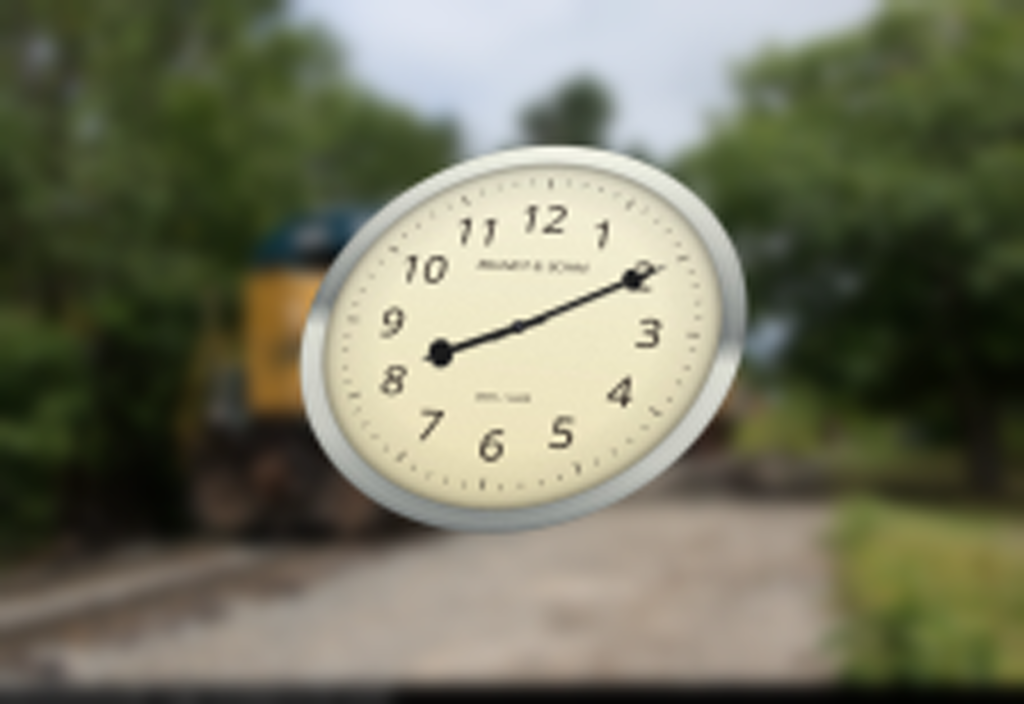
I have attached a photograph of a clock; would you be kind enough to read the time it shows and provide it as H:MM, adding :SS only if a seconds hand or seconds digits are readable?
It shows 8:10
